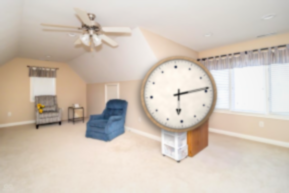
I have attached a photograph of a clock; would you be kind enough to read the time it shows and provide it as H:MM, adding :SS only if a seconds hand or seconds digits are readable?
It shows 6:14
